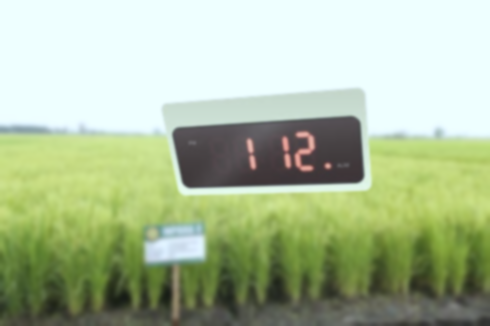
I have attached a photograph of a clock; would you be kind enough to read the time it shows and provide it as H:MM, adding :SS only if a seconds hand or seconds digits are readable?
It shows 1:12
